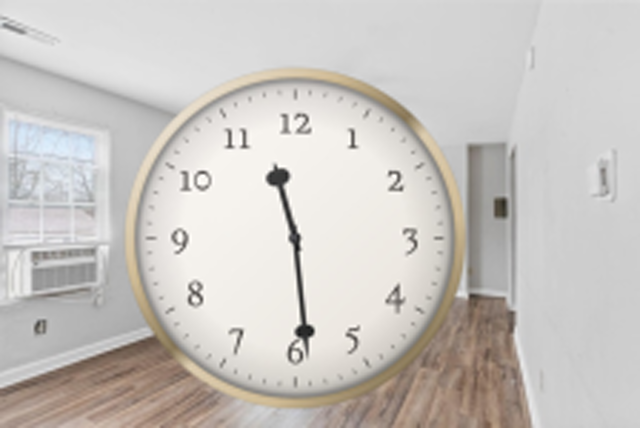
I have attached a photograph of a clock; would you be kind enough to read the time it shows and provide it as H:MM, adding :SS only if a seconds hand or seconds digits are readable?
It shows 11:29
